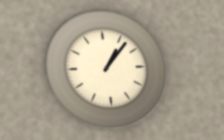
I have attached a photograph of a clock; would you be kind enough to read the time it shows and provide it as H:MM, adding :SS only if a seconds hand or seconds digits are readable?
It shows 1:07
